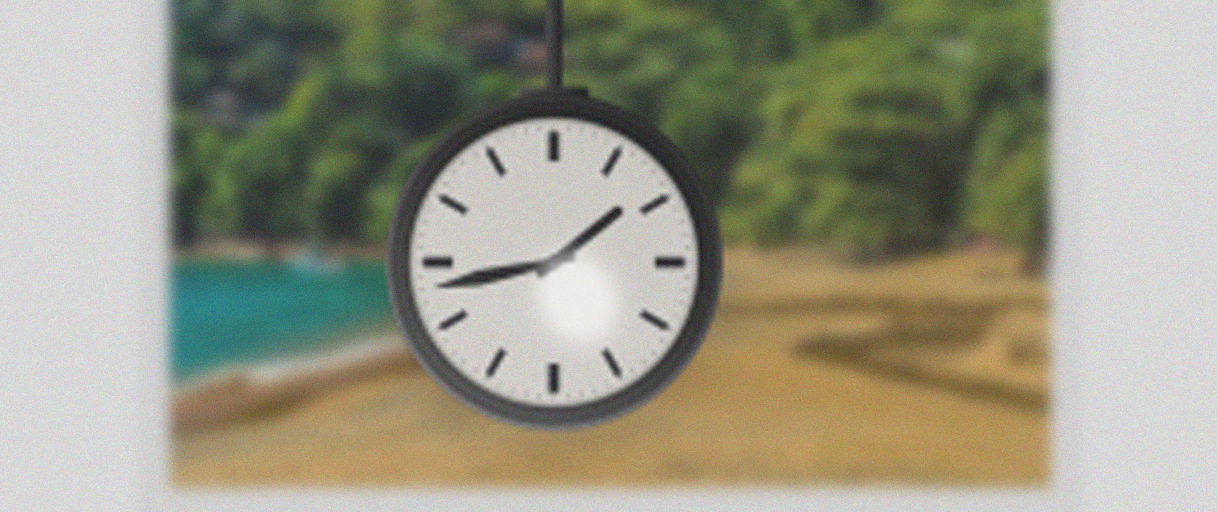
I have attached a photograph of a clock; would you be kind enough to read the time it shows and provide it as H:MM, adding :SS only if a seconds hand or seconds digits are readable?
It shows 1:43
